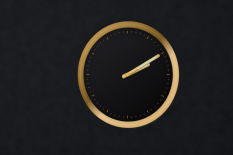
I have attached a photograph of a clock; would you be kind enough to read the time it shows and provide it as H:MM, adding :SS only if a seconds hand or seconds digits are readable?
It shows 2:10
